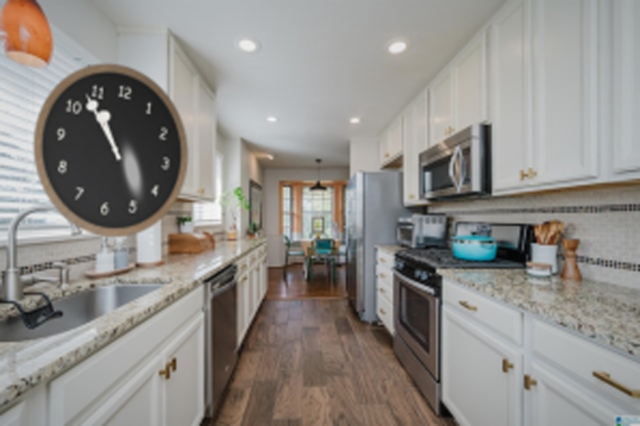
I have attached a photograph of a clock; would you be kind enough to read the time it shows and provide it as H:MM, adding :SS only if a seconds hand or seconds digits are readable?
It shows 10:53
